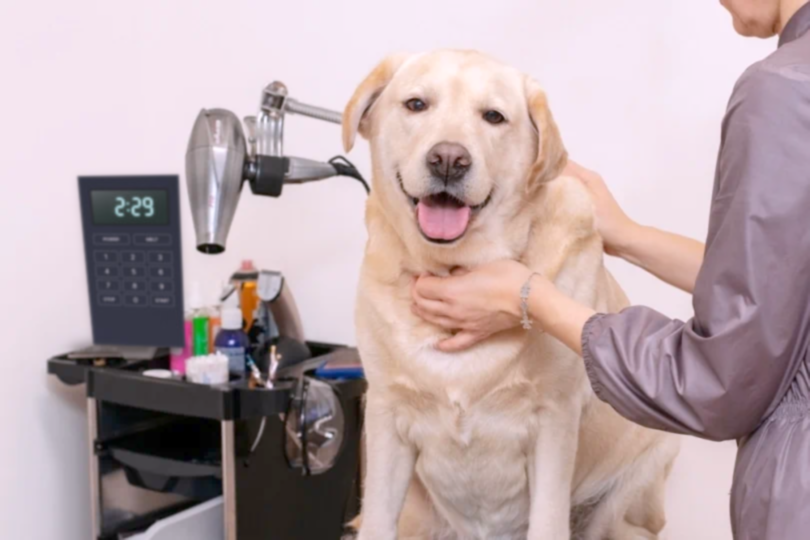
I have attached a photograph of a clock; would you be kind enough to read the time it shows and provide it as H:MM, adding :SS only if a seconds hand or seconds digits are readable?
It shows 2:29
